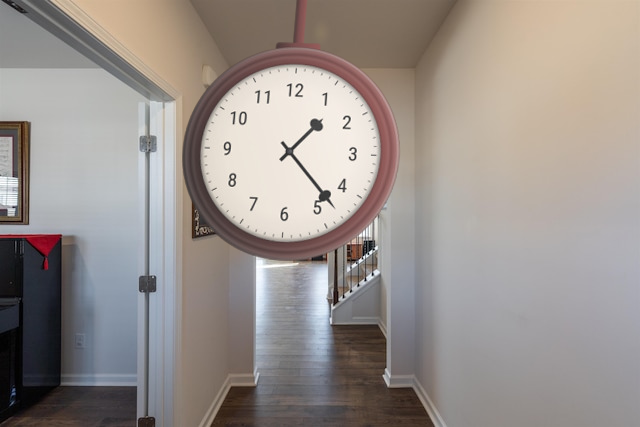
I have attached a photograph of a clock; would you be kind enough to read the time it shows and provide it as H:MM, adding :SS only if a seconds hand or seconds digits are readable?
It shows 1:23
